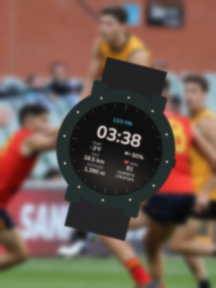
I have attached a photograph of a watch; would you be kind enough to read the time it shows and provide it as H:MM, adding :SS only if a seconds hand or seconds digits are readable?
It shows 3:38
